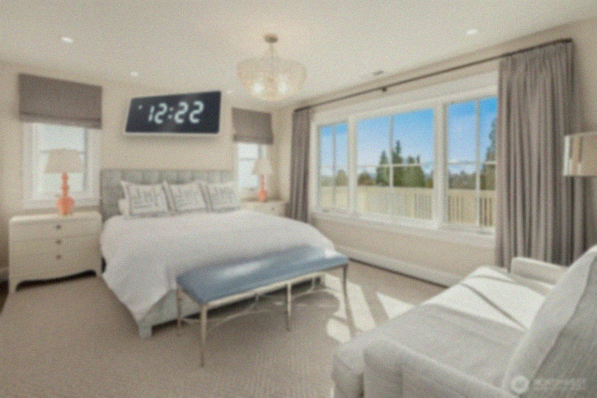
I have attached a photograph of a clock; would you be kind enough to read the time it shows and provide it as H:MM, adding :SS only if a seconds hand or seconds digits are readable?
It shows 12:22
